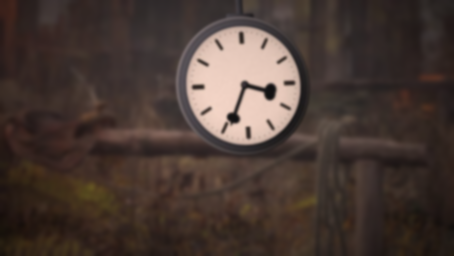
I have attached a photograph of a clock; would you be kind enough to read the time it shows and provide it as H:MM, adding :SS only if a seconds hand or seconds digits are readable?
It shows 3:34
